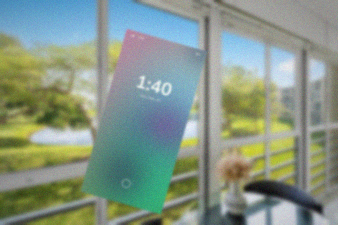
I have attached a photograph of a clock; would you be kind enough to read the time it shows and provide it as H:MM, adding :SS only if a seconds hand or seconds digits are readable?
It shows 1:40
